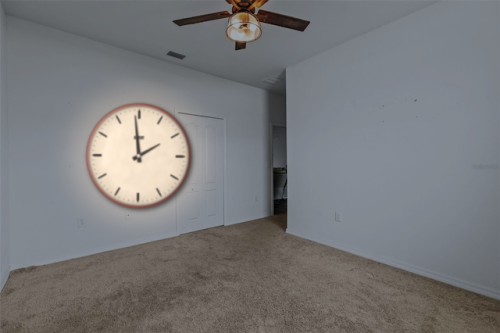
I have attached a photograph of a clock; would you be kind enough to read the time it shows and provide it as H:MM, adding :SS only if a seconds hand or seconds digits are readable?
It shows 1:59
